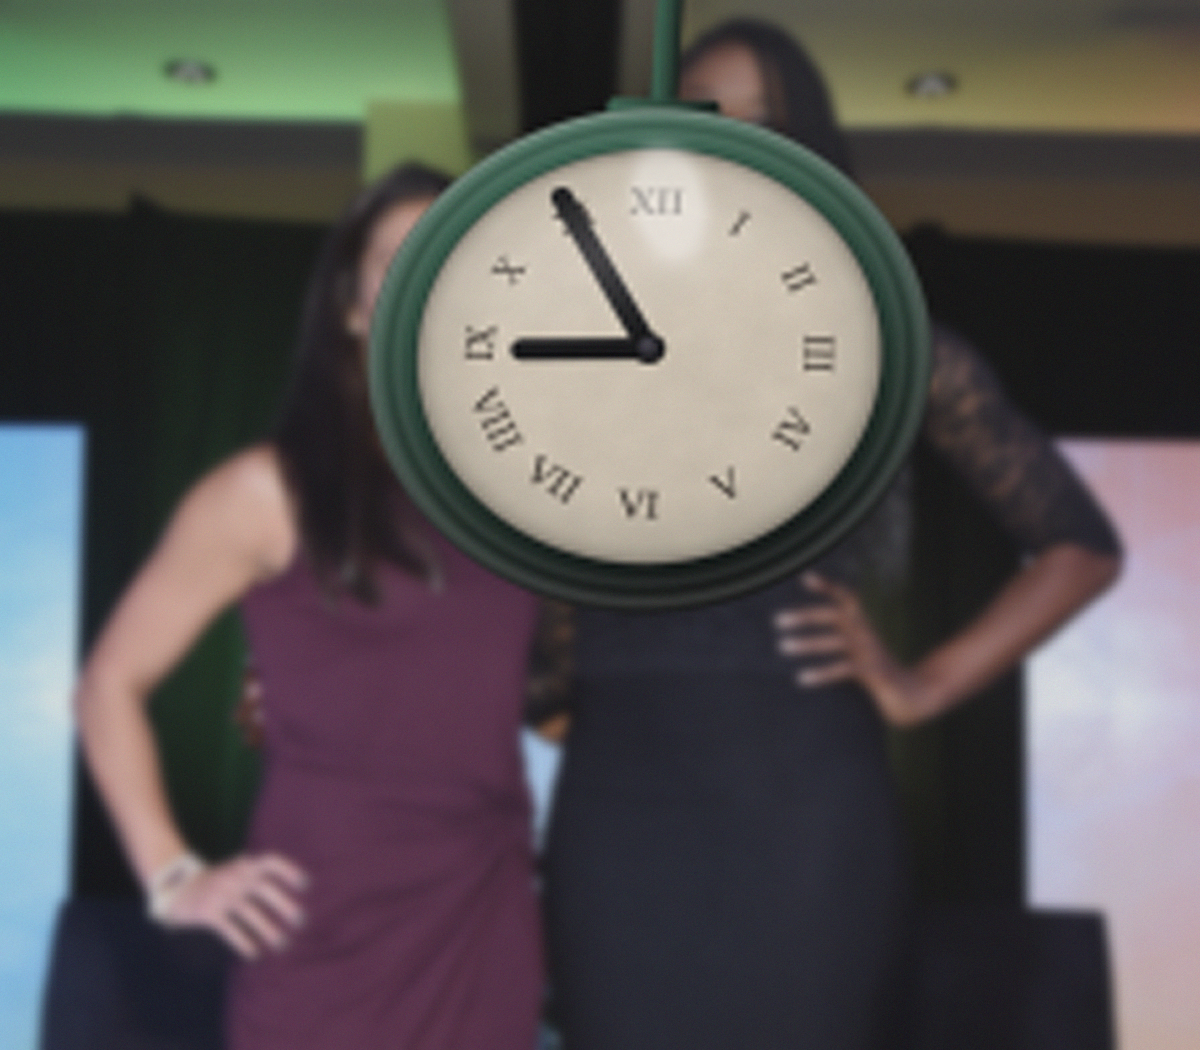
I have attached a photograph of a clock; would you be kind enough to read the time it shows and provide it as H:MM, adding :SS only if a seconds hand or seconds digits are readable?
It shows 8:55
